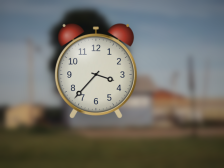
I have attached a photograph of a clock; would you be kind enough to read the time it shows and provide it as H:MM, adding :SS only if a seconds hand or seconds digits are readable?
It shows 3:37
